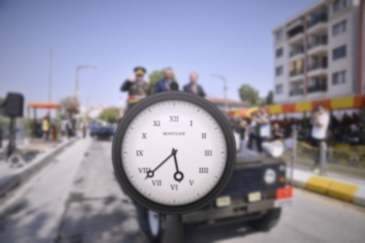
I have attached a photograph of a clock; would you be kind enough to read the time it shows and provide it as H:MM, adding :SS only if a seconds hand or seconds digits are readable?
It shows 5:38
